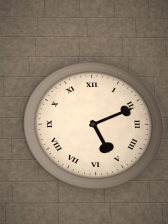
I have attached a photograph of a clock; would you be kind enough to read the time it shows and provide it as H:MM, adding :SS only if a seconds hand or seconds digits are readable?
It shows 5:11
